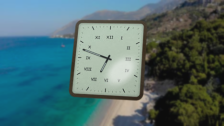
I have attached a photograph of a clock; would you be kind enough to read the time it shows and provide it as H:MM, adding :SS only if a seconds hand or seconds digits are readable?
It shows 6:48
